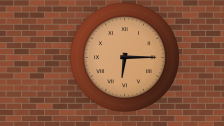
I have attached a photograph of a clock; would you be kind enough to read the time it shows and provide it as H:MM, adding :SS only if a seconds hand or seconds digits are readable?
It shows 6:15
